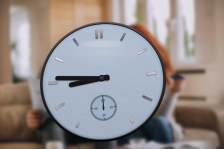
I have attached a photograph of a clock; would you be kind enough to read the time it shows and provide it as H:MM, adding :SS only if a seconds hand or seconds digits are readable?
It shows 8:46
